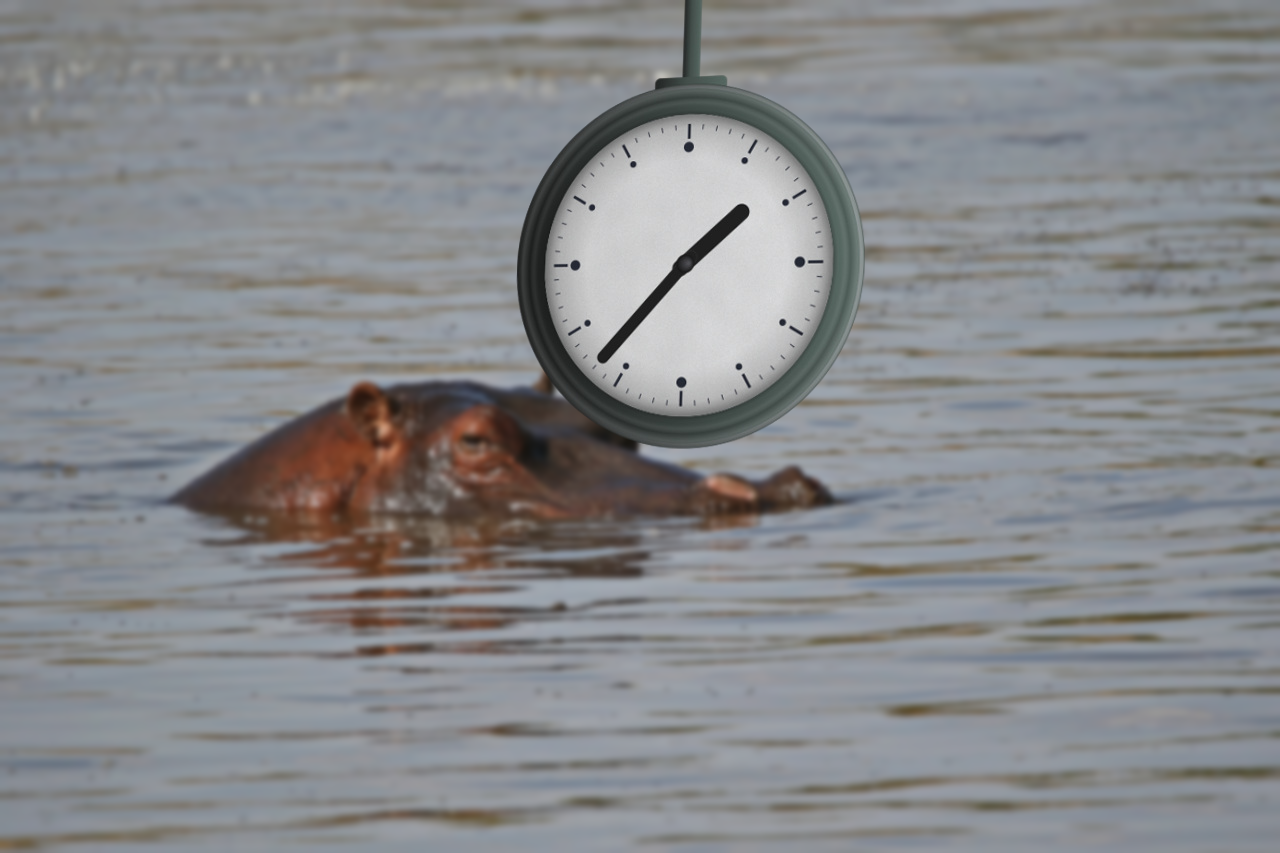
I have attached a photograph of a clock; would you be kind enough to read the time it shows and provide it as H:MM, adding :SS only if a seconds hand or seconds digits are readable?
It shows 1:37
